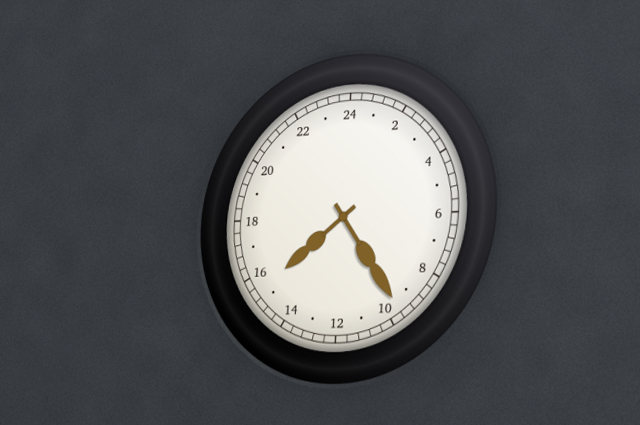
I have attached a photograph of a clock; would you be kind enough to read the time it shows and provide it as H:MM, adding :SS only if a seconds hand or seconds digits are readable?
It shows 15:24
